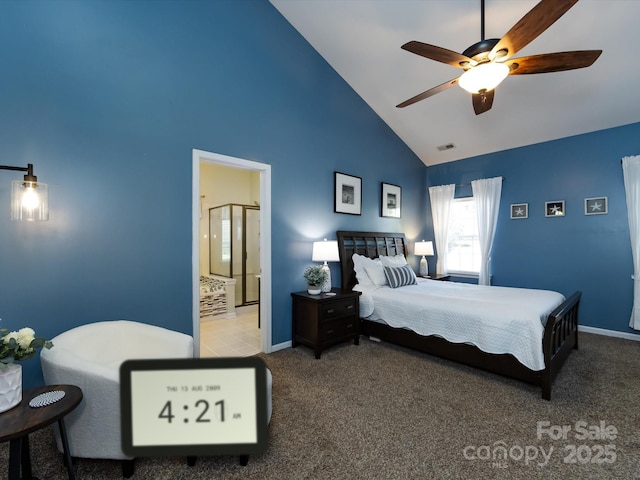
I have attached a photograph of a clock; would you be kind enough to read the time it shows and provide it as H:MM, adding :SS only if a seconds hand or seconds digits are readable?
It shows 4:21
